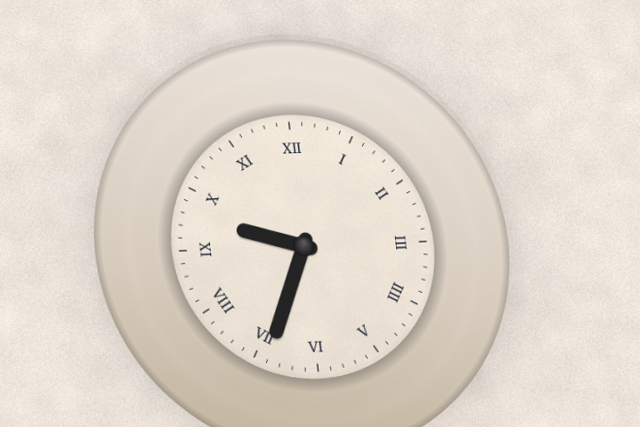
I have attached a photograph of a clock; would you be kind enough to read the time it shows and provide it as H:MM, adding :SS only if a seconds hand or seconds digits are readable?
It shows 9:34
